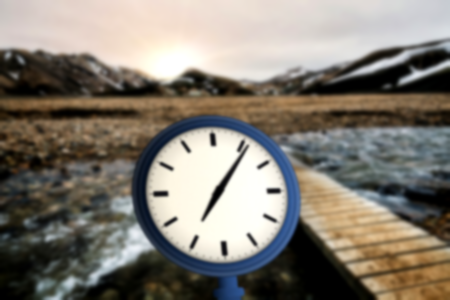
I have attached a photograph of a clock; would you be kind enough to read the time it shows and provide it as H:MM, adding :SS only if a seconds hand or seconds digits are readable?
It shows 7:06
